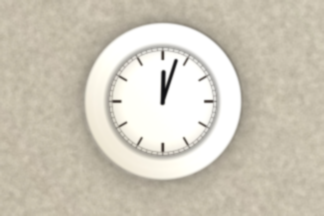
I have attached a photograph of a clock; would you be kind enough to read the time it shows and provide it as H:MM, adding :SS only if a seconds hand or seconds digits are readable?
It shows 12:03
